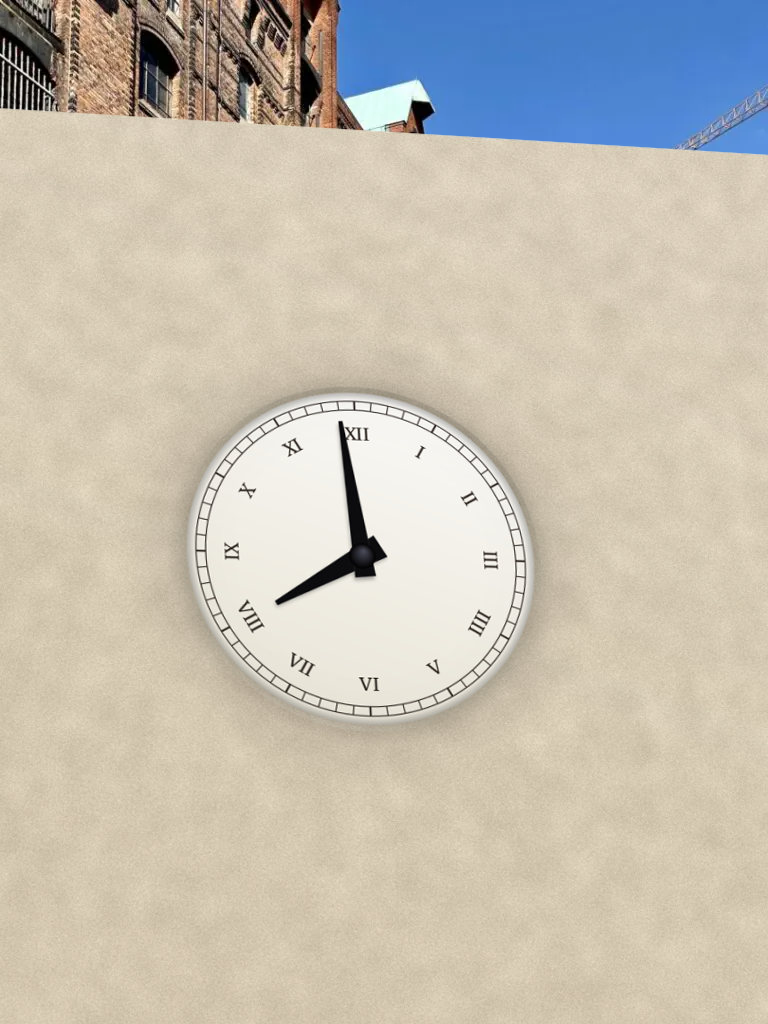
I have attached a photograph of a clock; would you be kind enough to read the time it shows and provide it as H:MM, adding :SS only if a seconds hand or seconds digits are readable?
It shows 7:59
